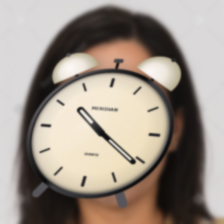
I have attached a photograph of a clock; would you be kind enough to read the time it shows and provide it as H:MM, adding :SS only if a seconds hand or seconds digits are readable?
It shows 10:21
